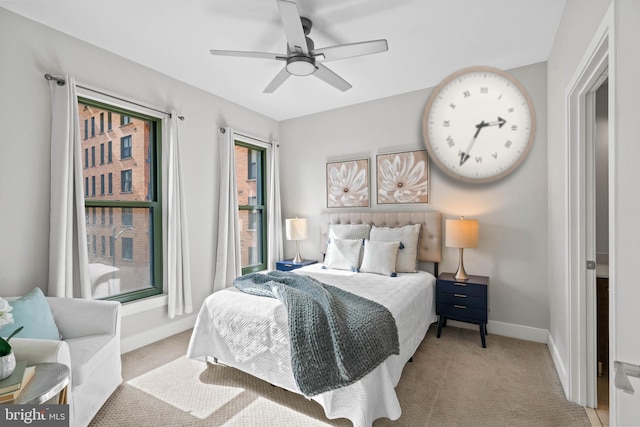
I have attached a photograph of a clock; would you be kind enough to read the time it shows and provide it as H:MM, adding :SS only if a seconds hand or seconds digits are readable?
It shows 2:34
